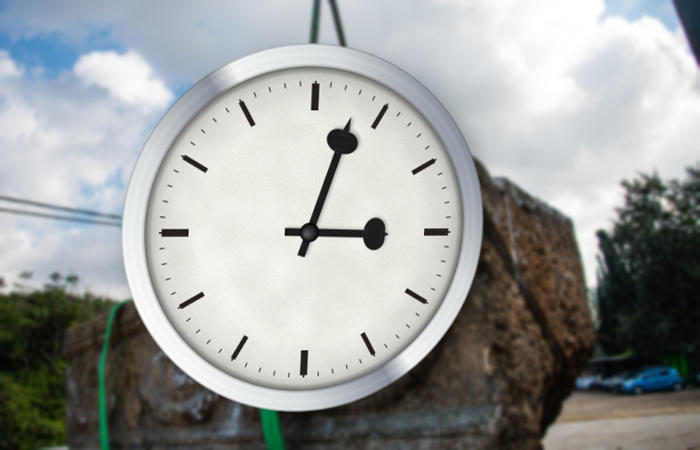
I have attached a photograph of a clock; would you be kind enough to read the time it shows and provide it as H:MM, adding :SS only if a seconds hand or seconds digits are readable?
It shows 3:03
